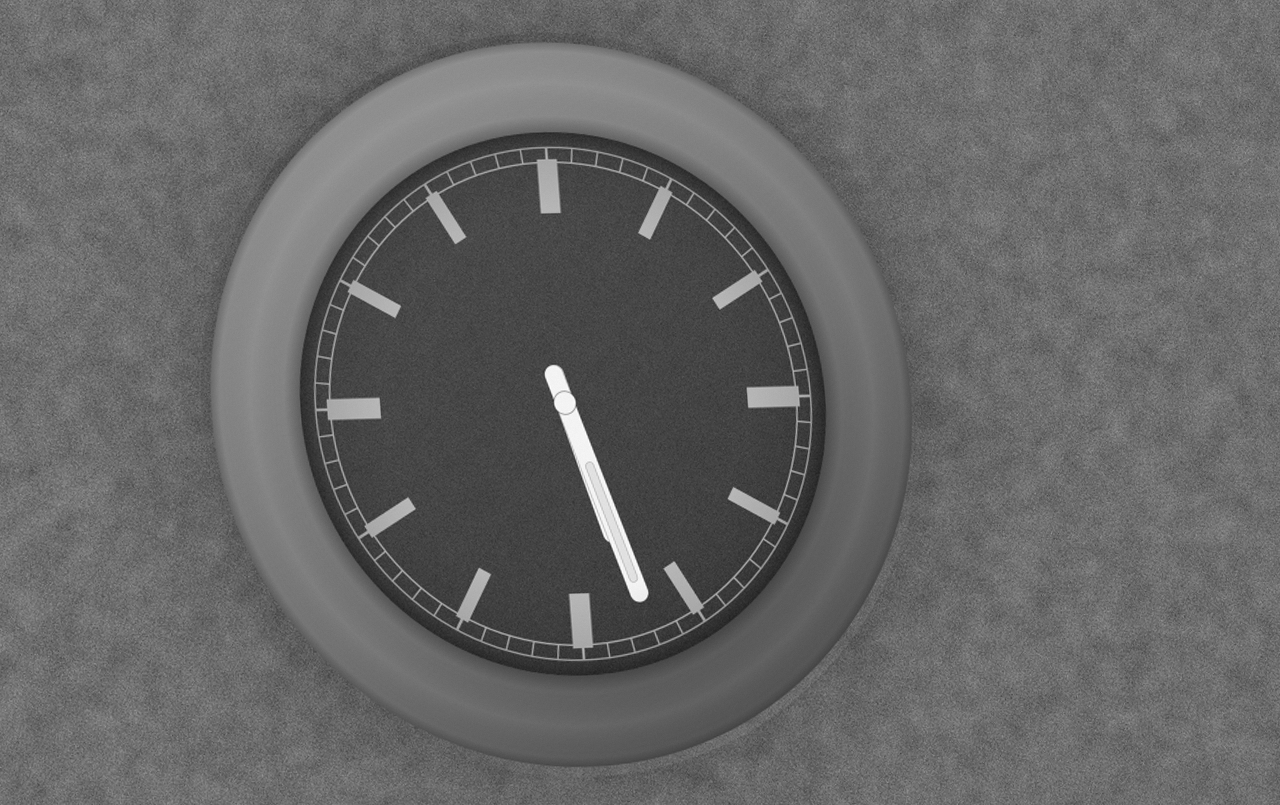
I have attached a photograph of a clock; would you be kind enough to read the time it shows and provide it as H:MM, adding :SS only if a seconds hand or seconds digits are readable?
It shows 5:27
